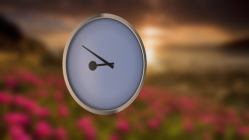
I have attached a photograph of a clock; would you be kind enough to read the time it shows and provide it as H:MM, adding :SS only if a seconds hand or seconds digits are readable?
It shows 8:50
